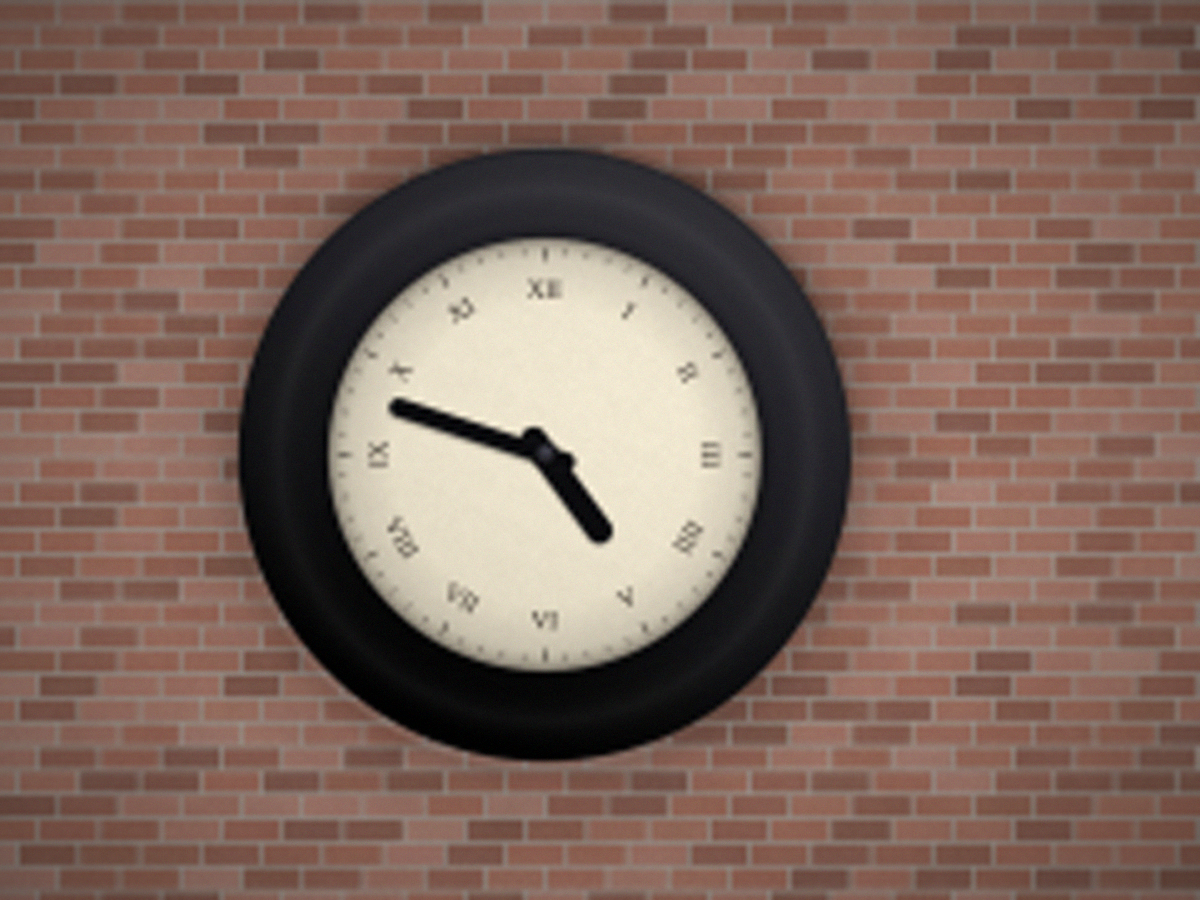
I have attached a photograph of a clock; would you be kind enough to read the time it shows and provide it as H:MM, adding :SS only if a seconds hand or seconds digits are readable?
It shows 4:48
